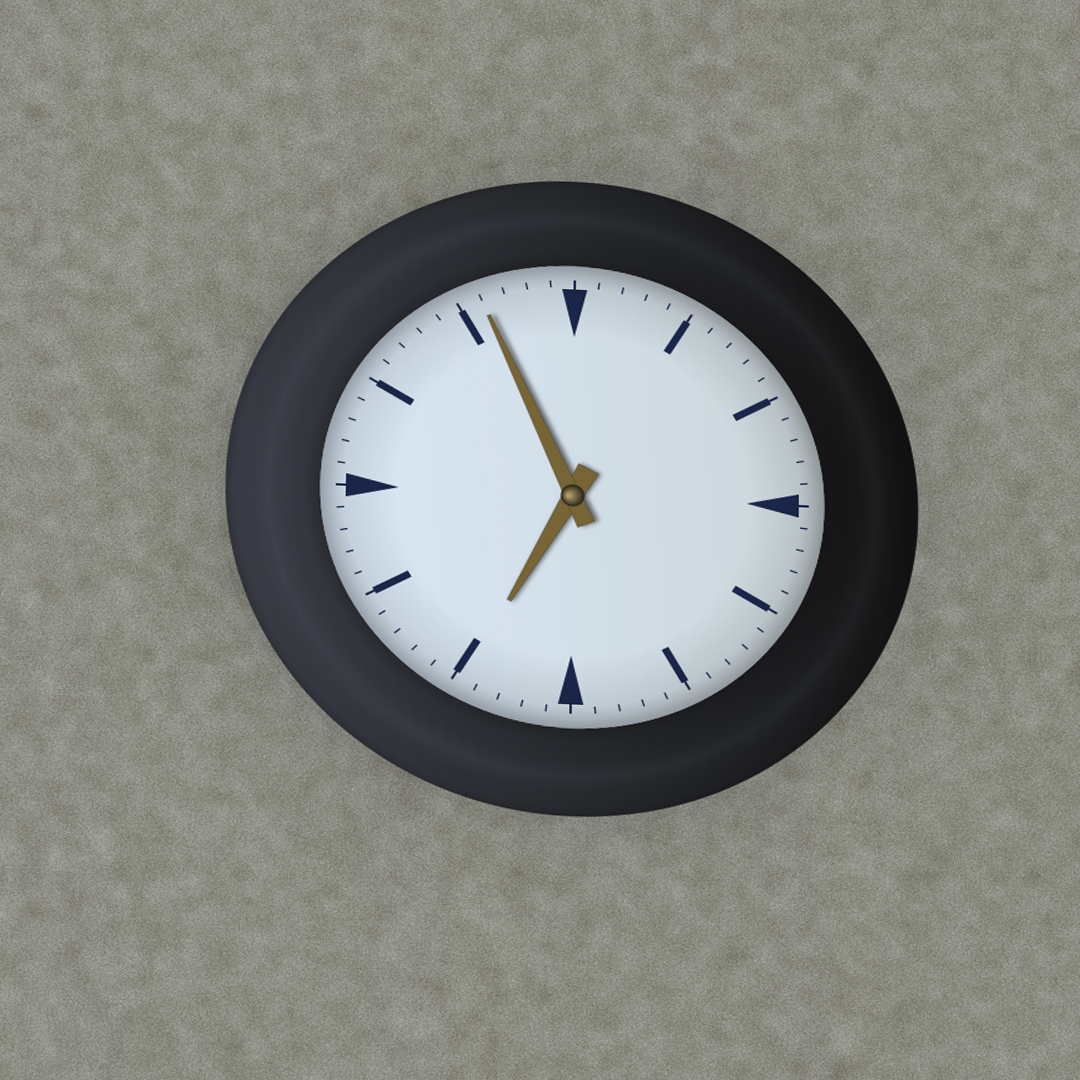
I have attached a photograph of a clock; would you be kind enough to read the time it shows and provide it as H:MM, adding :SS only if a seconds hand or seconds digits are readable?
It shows 6:56
